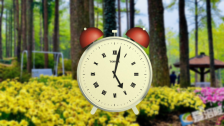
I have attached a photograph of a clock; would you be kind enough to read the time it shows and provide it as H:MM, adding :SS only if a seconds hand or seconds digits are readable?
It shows 5:02
